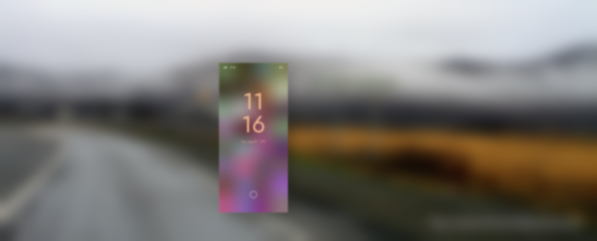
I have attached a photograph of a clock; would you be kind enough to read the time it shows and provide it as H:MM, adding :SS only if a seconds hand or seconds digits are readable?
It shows 11:16
